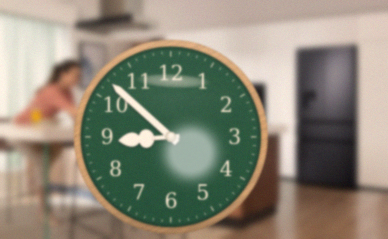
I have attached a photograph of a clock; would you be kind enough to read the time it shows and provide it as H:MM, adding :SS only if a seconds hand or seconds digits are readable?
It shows 8:52
